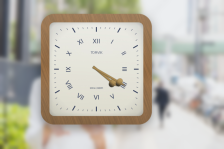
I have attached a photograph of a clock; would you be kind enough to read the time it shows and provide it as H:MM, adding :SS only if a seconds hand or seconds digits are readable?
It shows 4:20
